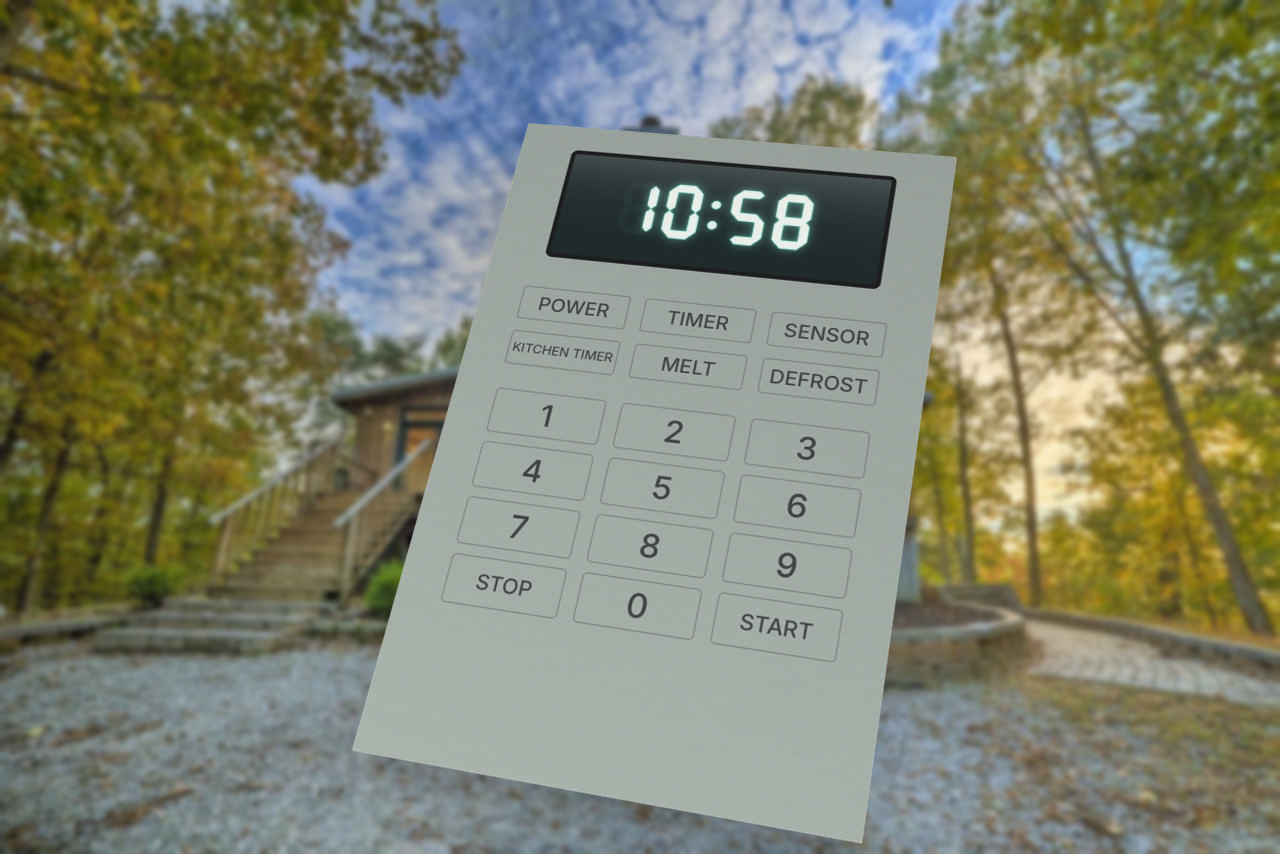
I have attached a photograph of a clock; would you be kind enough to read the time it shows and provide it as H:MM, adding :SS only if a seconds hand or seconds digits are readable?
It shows 10:58
